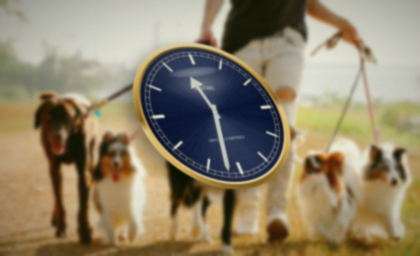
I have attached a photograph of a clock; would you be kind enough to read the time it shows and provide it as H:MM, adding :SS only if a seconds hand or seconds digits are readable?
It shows 11:32
